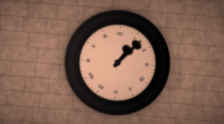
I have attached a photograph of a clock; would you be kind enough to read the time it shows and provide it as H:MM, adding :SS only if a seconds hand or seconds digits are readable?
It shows 1:07
